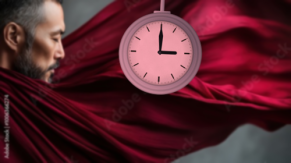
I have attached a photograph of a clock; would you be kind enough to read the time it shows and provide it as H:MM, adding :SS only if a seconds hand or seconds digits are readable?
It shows 3:00
